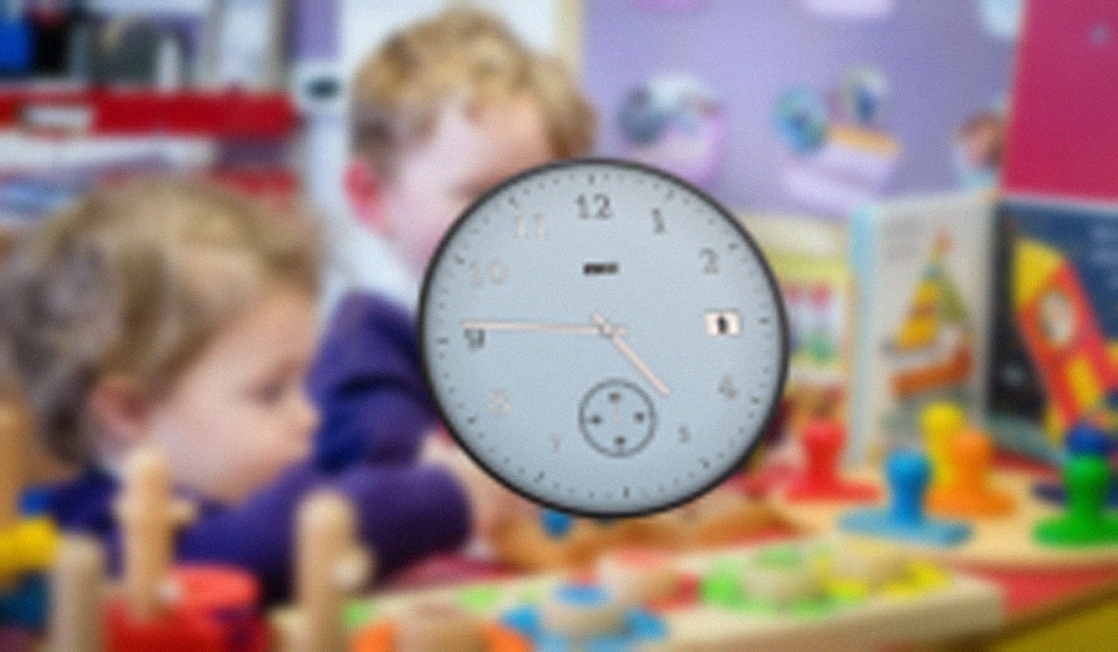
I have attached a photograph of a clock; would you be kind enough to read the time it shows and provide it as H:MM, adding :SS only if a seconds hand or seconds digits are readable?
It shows 4:46
